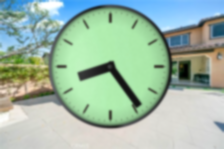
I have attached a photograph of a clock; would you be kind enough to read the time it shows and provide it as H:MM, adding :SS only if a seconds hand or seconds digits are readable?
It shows 8:24
